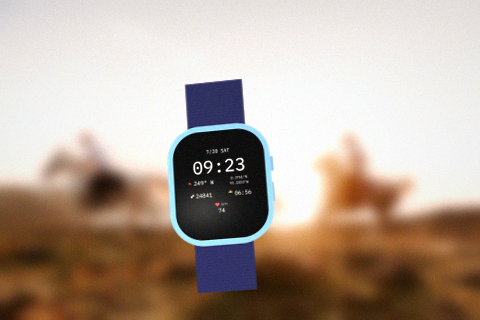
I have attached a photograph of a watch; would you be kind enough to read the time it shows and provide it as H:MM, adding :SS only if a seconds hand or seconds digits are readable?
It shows 9:23
